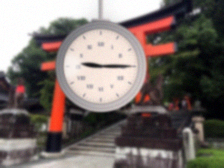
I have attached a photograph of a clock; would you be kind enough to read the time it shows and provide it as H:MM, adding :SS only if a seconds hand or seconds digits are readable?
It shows 9:15
